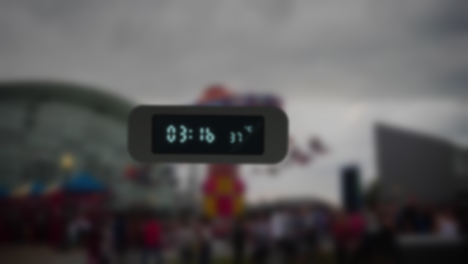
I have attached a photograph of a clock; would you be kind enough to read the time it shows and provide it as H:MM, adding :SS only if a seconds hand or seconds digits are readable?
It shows 3:16
